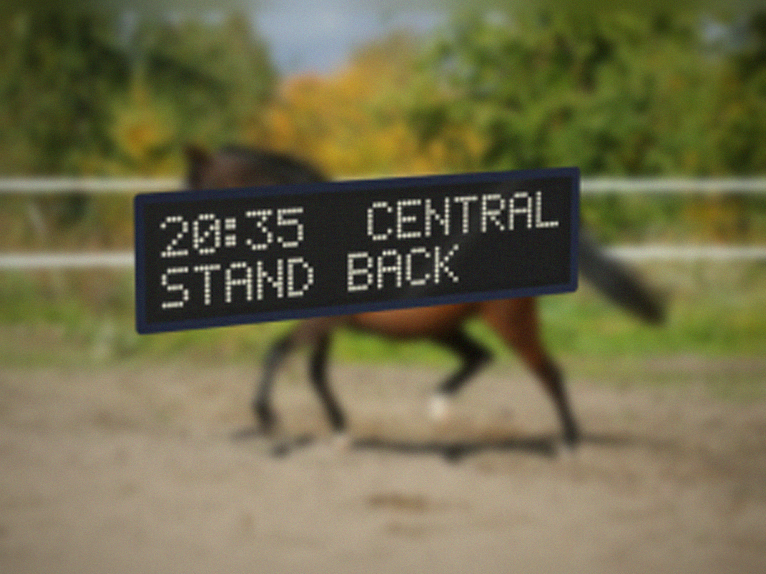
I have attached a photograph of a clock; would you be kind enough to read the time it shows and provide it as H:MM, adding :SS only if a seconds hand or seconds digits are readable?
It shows 20:35
